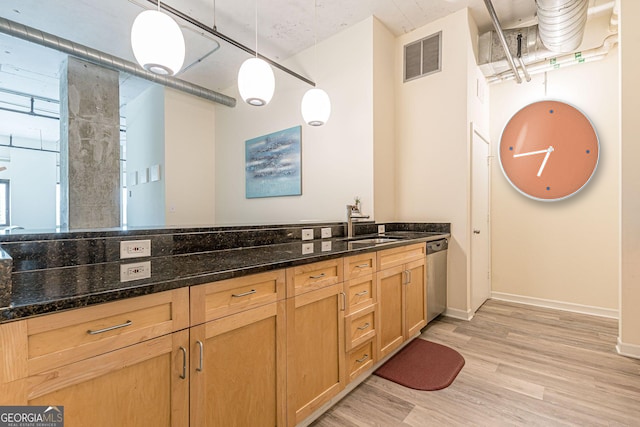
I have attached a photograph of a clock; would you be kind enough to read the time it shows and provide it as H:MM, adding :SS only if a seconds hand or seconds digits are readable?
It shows 6:43
